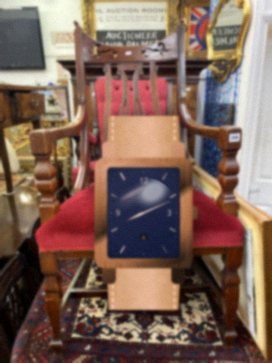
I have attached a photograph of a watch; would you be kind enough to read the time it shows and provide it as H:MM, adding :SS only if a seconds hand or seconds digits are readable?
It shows 8:11
